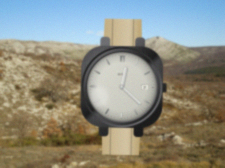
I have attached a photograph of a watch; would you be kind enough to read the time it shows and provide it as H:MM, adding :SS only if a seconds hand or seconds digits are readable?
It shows 12:22
